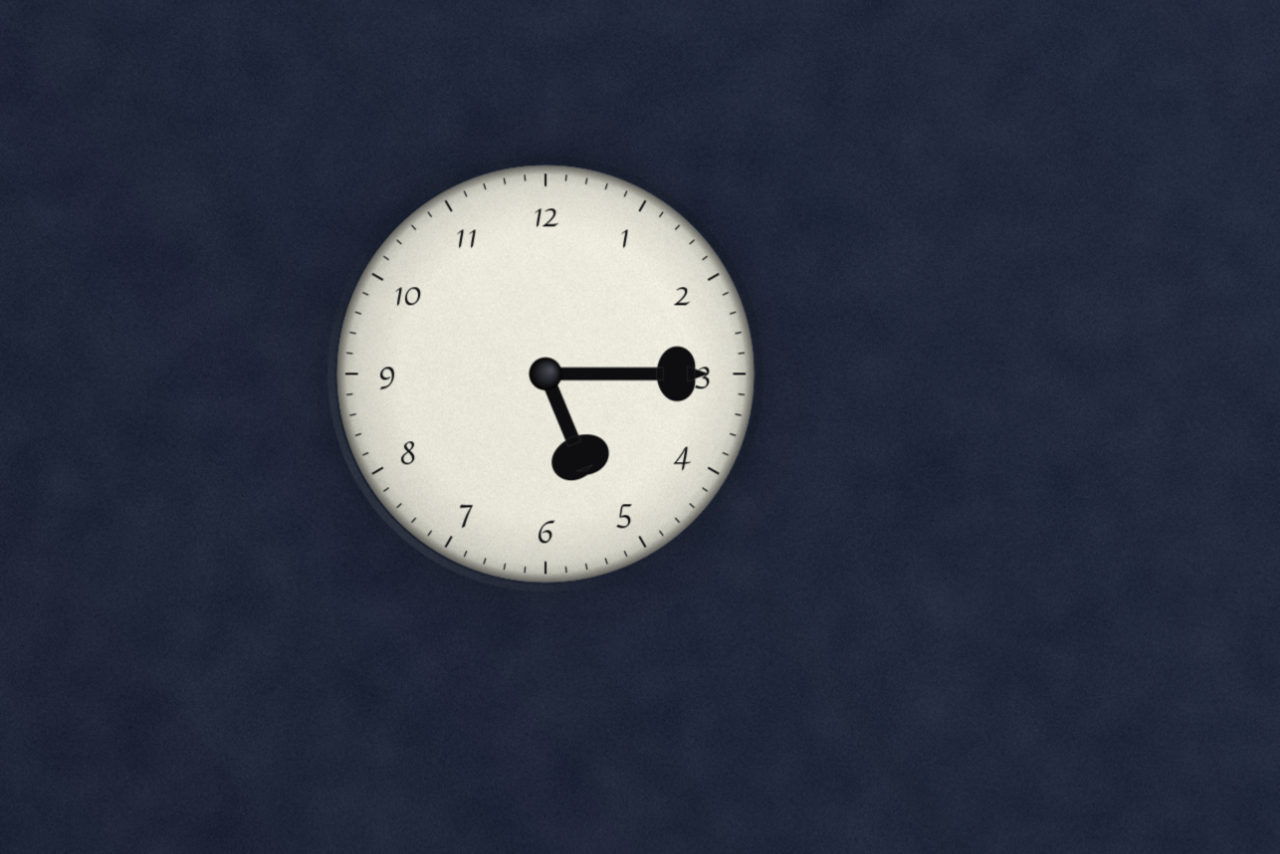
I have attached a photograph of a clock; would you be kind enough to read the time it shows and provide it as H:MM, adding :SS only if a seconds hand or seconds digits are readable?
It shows 5:15
